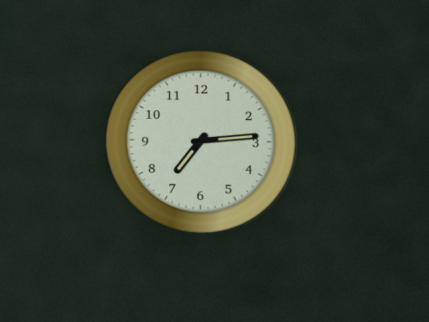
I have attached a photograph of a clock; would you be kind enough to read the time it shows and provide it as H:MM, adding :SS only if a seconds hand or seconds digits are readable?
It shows 7:14
